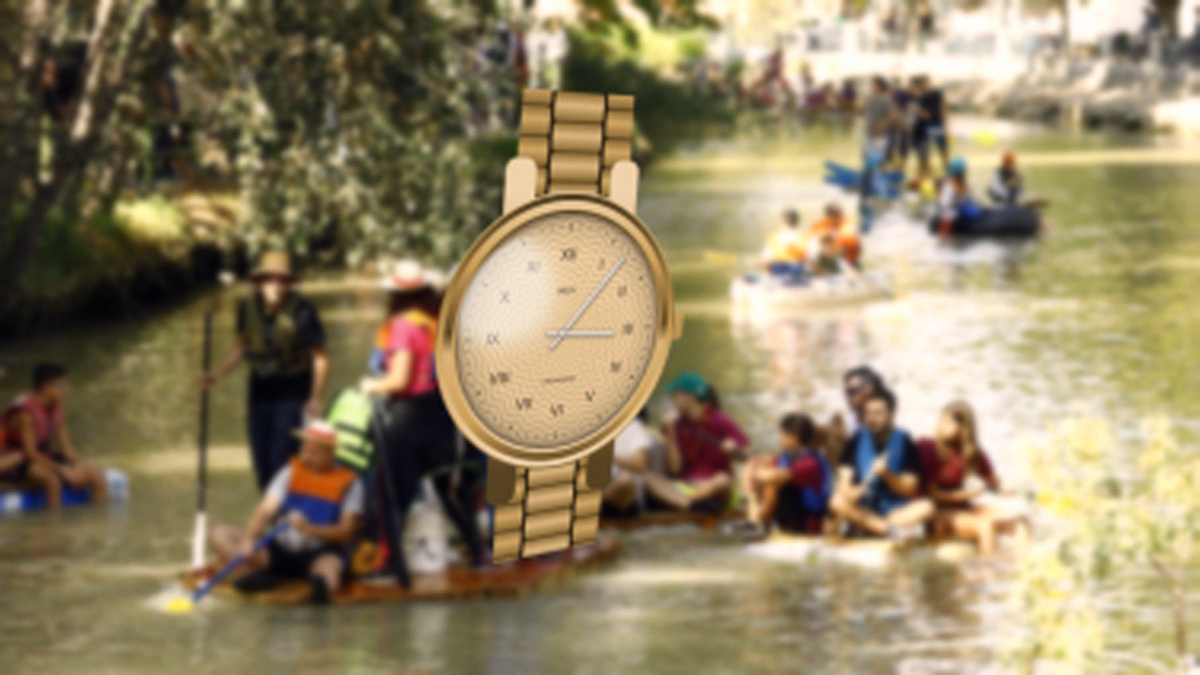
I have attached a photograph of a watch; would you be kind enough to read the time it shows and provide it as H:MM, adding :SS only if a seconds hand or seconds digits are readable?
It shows 3:07
